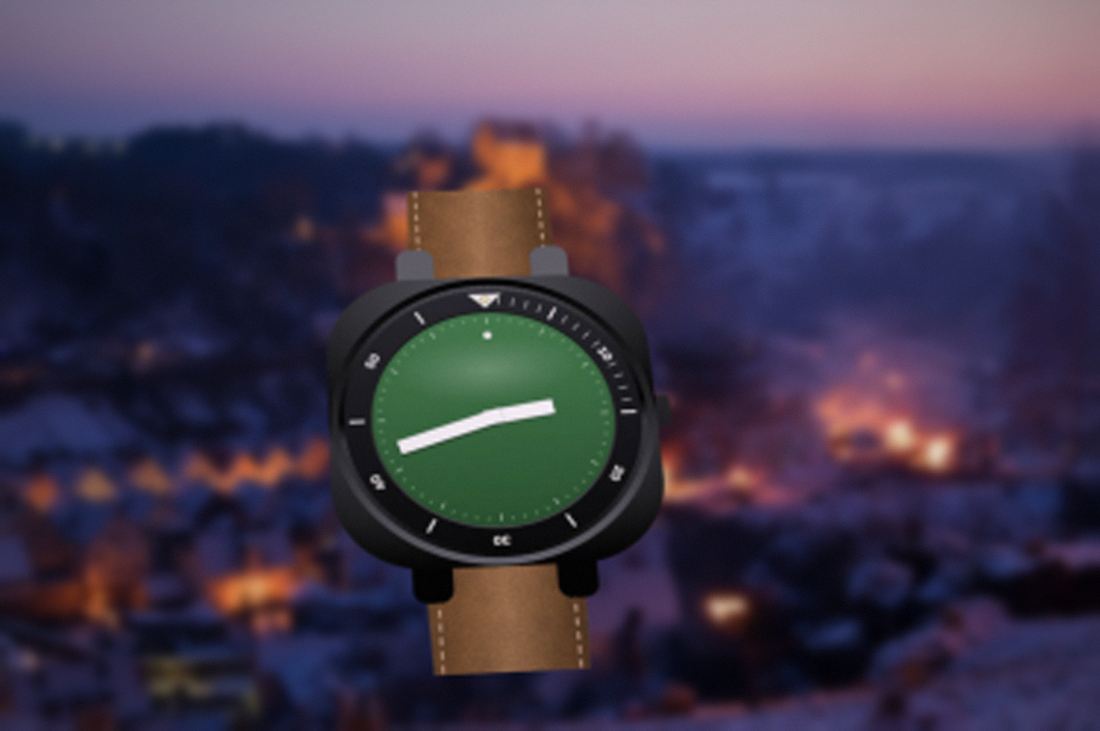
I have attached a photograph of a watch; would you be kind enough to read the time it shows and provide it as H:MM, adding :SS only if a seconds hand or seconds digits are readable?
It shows 2:42
